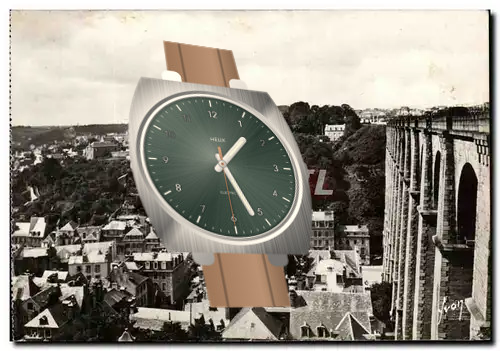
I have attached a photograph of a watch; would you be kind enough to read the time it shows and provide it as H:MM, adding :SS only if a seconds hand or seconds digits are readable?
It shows 1:26:30
